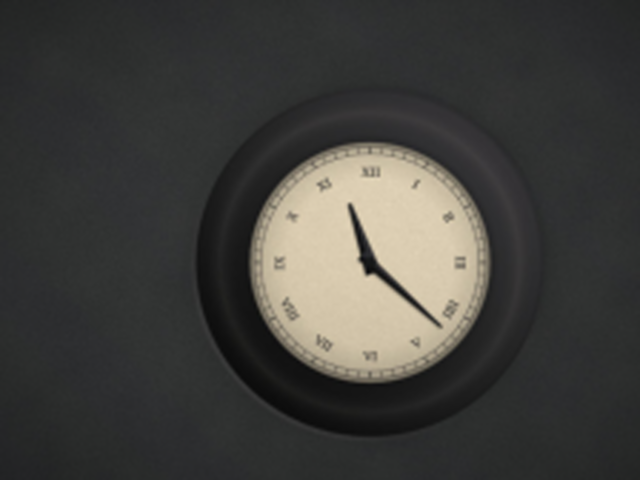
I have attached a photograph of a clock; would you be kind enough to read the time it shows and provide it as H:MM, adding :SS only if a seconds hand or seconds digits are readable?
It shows 11:22
